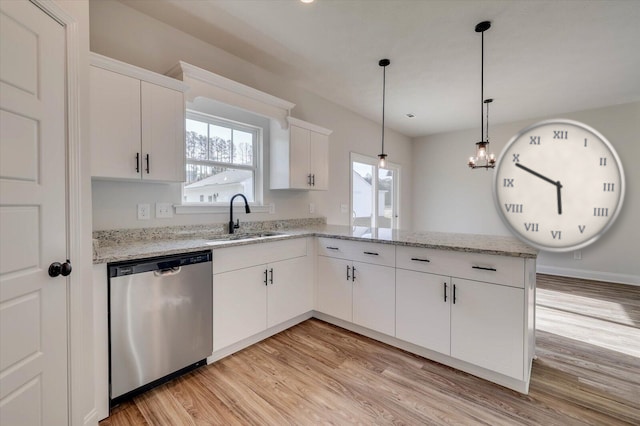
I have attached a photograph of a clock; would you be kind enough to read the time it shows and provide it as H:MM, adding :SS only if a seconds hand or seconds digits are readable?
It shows 5:49
